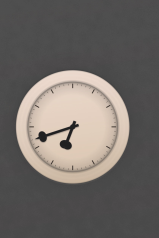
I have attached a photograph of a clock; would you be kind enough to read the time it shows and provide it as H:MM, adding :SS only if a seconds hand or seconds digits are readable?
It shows 6:42
